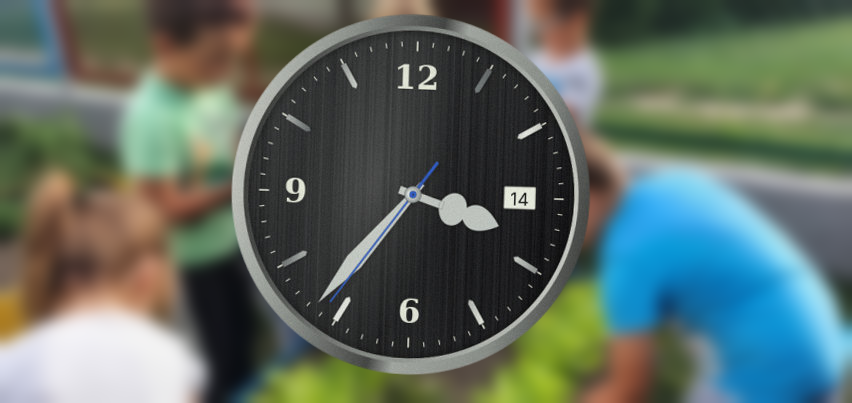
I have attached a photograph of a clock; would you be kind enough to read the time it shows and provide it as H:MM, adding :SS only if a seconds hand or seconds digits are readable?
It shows 3:36:36
